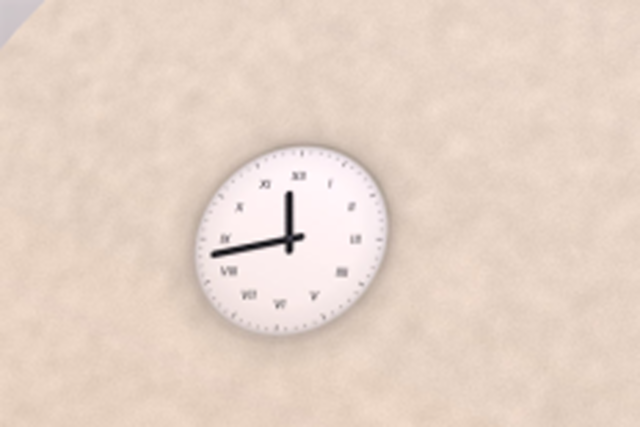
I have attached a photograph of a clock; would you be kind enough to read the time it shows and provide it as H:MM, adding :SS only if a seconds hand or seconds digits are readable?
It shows 11:43
